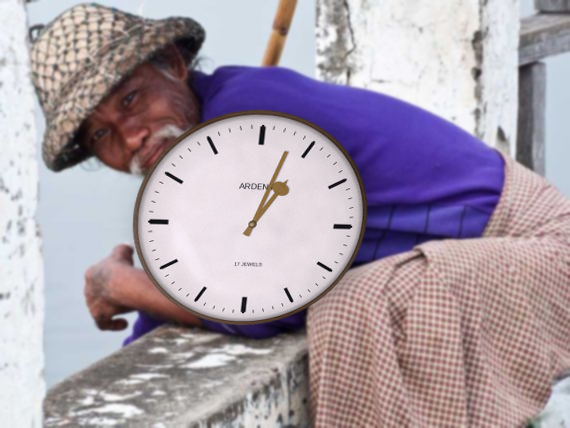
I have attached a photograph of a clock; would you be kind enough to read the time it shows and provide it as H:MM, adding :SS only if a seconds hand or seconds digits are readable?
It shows 1:03
